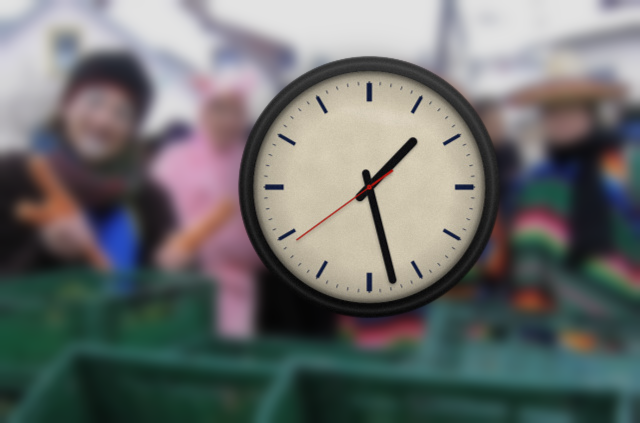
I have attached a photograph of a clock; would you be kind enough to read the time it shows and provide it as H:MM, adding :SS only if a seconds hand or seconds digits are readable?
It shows 1:27:39
